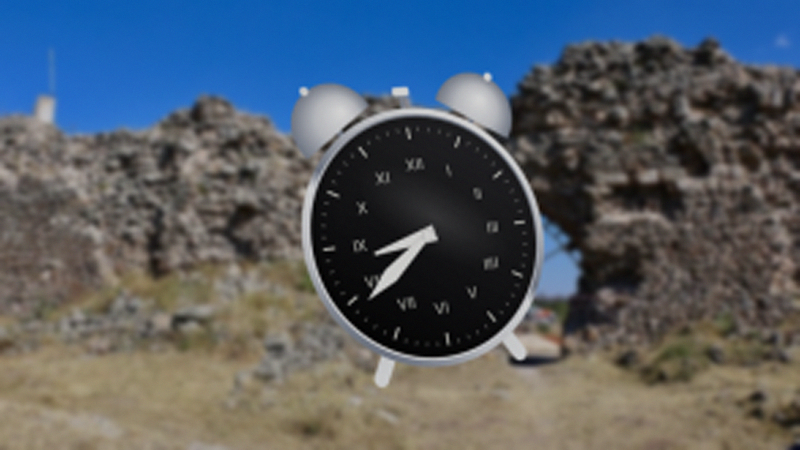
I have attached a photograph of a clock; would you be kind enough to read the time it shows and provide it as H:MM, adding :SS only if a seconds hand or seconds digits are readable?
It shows 8:39
